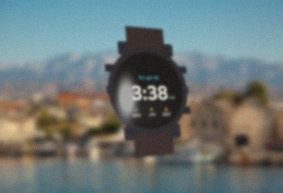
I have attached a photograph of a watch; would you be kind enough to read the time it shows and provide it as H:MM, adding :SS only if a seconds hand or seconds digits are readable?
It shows 3:38
